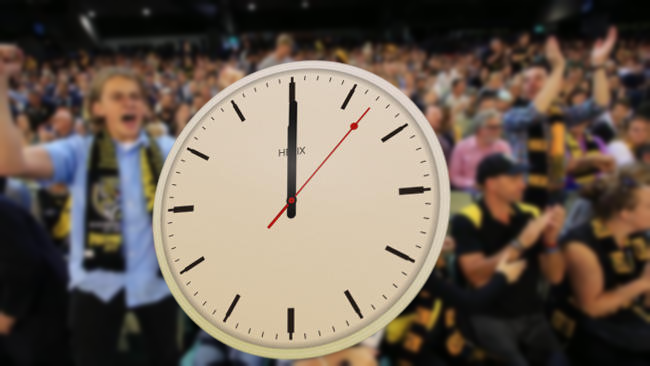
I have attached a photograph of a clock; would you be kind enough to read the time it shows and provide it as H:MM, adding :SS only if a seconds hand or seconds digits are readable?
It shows 12:00:07
